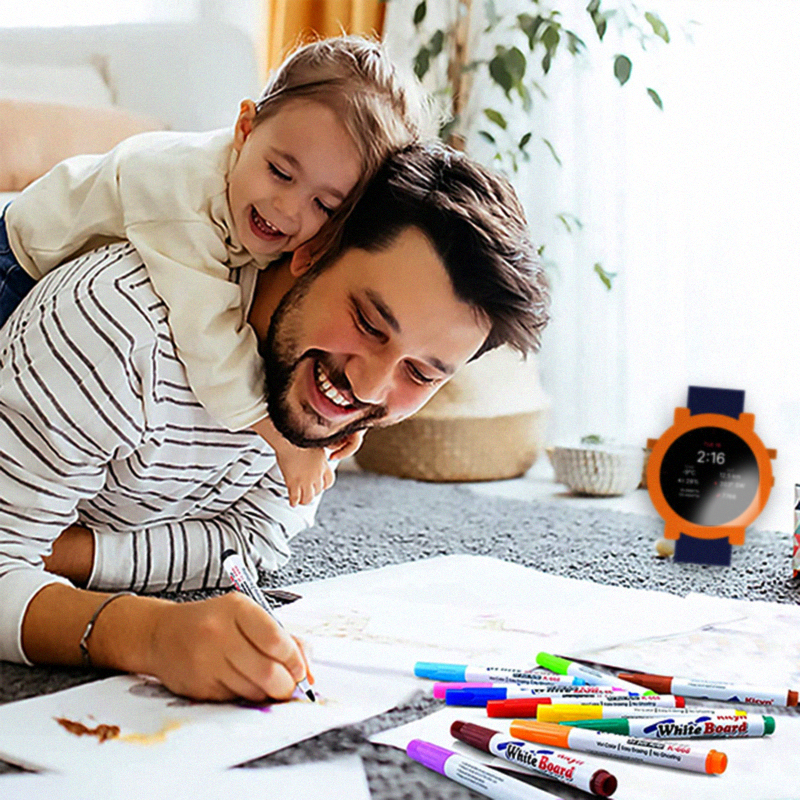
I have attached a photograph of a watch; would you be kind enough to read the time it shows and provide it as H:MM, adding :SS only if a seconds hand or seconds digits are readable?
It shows 2:16
